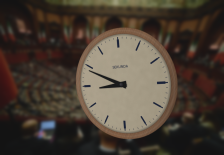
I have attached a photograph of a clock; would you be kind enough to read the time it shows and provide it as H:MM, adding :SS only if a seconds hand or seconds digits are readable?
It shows 8:49
